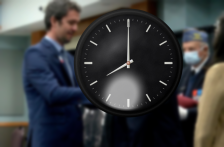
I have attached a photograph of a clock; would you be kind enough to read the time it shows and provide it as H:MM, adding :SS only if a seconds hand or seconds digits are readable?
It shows 8:00
